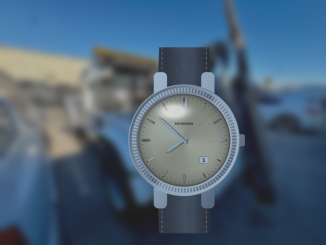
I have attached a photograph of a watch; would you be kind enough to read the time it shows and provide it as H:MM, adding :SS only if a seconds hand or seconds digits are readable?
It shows 7:52
